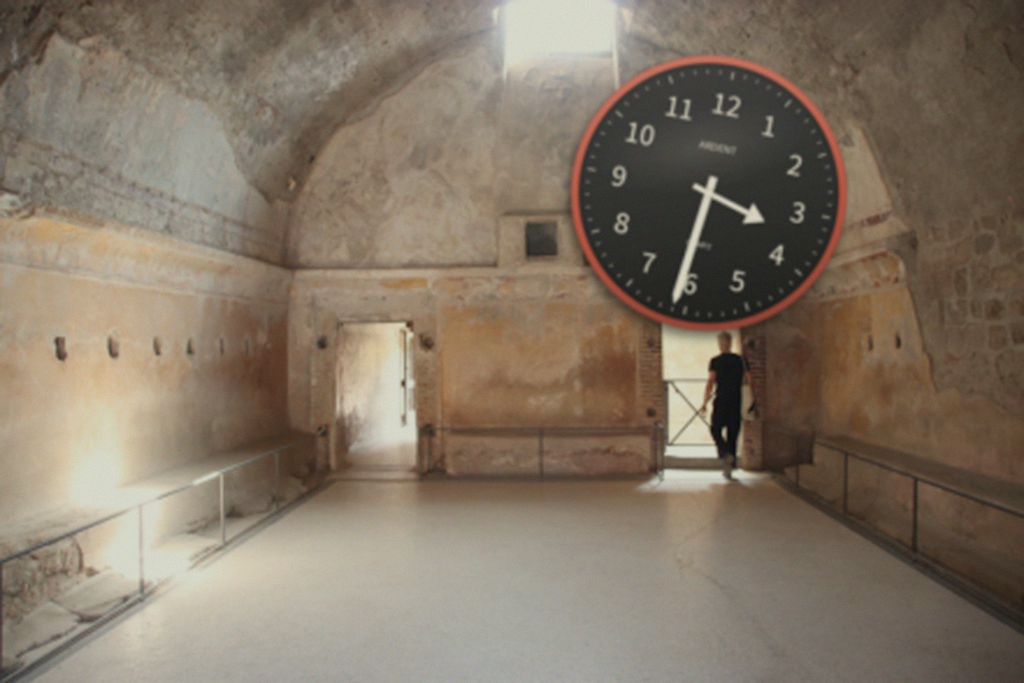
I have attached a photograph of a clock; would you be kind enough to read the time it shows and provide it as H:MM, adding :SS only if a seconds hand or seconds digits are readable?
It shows 3:31
